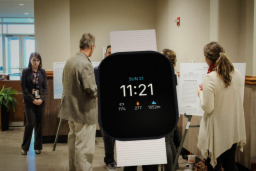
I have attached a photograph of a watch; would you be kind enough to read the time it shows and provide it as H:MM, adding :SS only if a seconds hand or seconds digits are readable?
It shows 11:21
